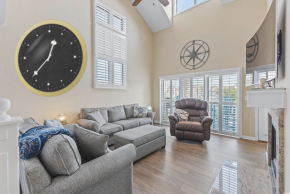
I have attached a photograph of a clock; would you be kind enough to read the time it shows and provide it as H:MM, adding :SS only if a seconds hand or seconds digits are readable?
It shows 12:37
